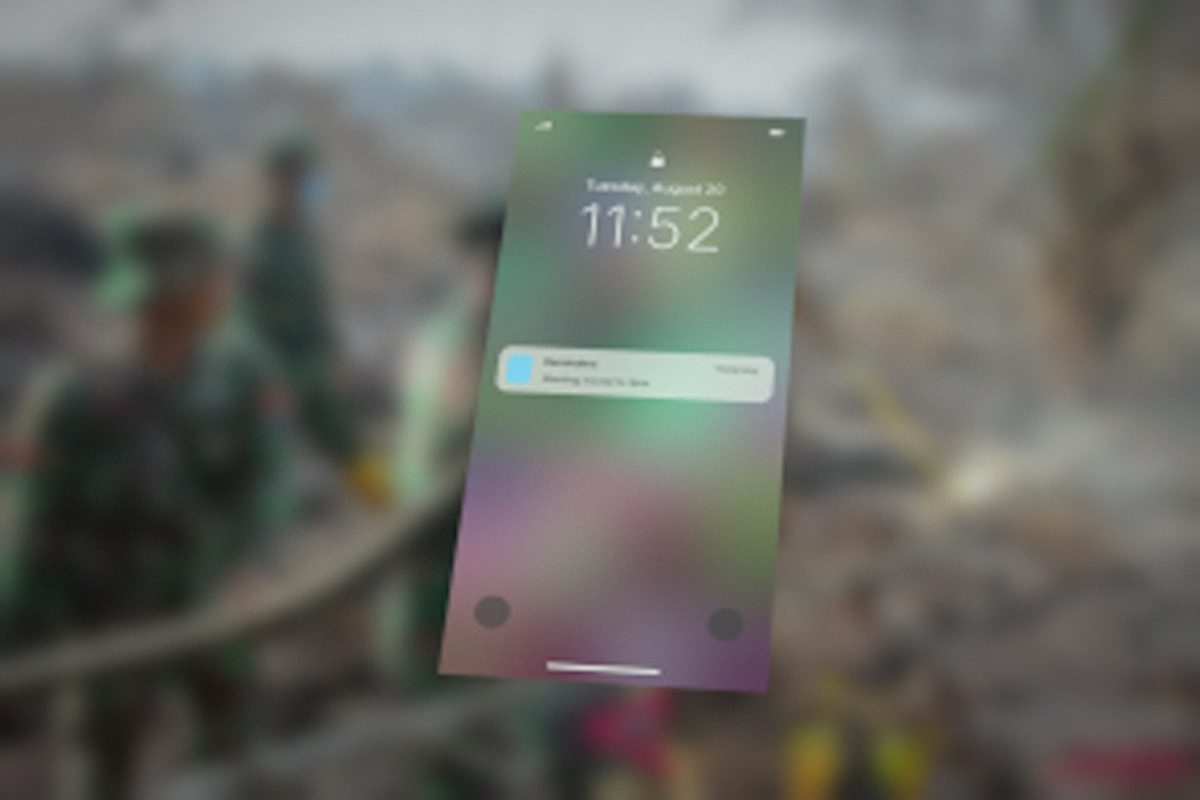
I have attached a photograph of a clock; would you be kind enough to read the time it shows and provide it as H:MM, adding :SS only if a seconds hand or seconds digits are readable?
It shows 11:52
